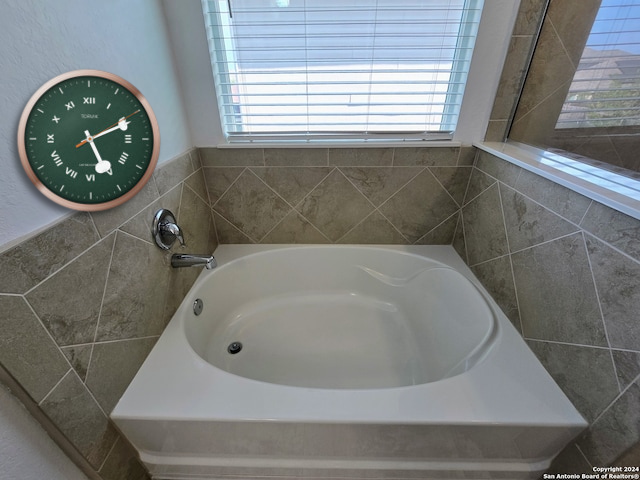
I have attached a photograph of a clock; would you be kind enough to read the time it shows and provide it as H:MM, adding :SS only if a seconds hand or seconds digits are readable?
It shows 5:11:10
